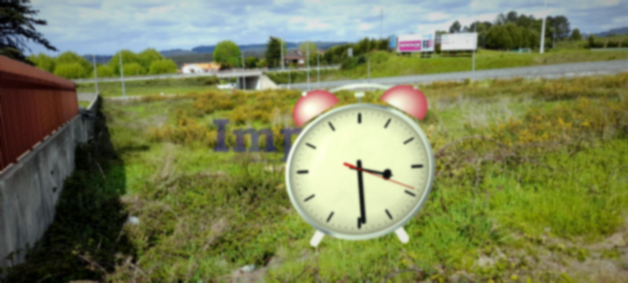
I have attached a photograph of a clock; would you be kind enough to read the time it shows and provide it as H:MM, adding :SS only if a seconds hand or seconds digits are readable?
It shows 3:29:19
